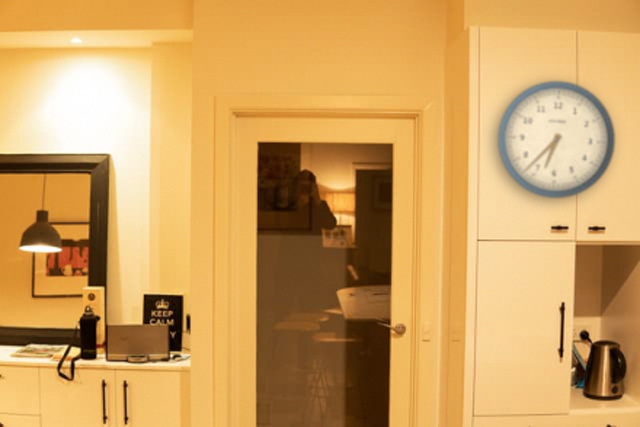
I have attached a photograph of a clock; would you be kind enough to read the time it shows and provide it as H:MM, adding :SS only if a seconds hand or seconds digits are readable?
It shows 6:37
